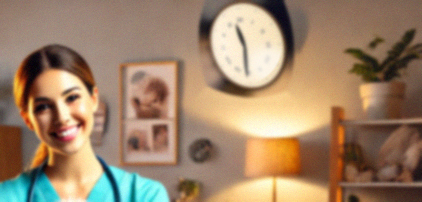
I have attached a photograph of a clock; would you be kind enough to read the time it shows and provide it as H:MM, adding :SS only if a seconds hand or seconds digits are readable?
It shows 11:31
